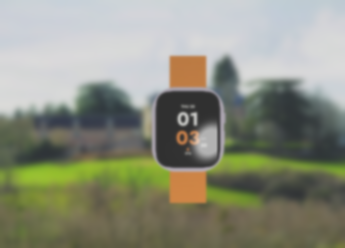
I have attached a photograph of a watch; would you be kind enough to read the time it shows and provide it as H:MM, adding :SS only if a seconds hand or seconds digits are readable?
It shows 1:03
